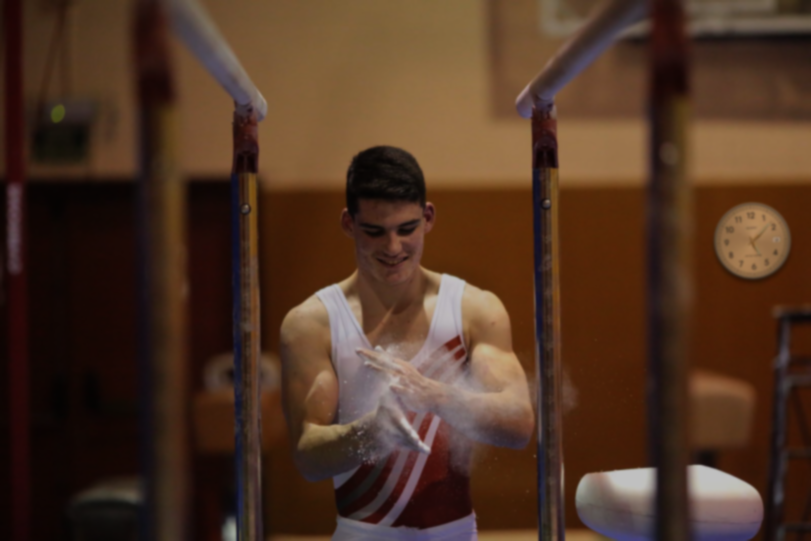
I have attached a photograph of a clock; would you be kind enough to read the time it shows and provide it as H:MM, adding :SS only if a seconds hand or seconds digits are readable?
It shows 5:08
